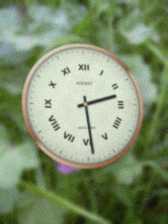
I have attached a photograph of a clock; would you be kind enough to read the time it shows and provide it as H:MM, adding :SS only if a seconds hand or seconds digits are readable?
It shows 2:29
